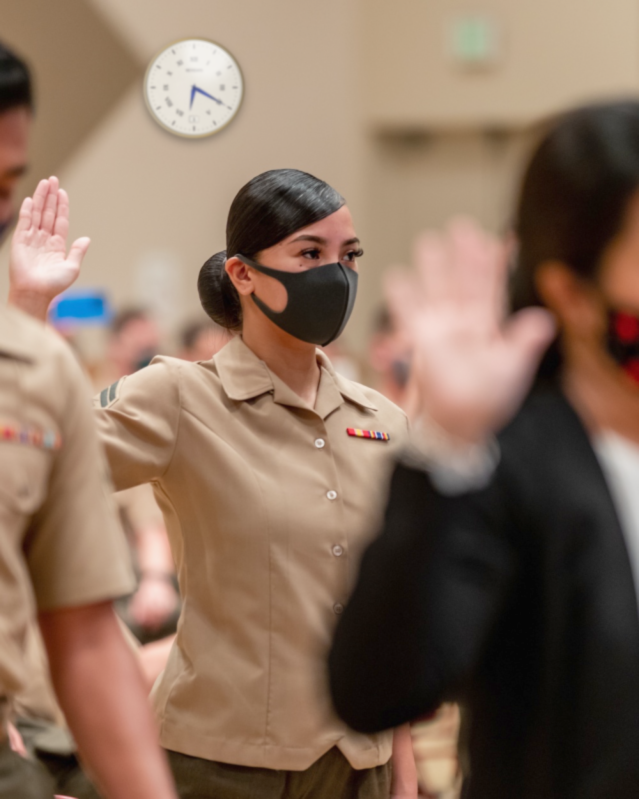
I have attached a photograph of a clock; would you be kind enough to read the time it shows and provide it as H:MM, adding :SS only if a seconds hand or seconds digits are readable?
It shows 6:20
